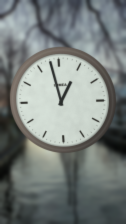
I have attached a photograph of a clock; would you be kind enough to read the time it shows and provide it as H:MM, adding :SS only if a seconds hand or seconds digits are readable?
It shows 12:58
